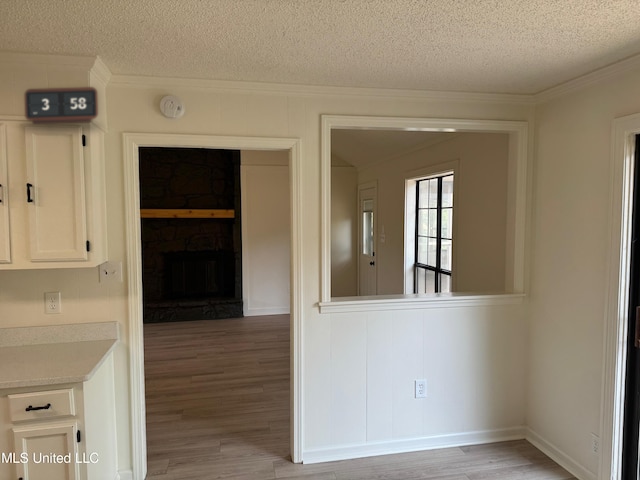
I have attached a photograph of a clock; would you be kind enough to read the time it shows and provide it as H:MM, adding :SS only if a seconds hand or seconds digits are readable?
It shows 3:58
